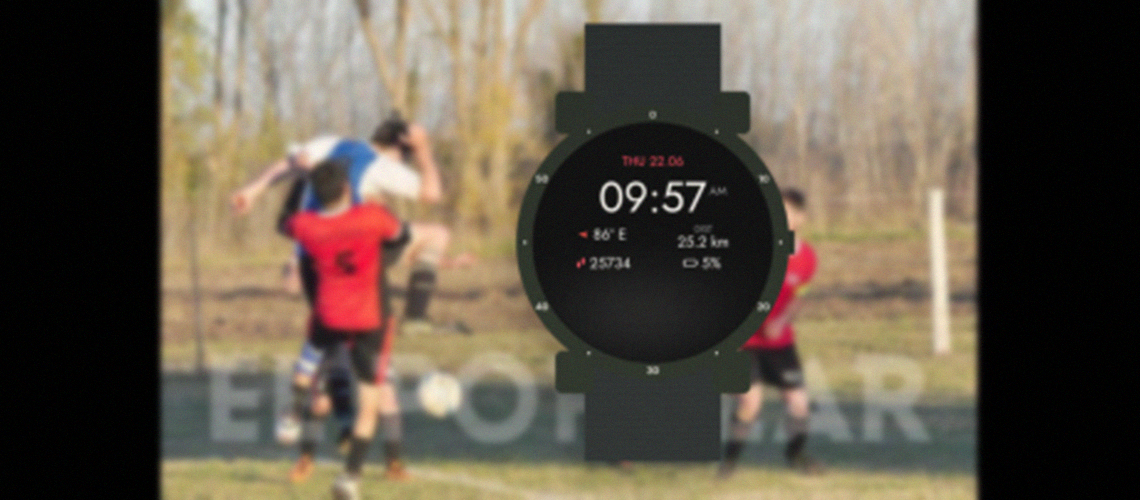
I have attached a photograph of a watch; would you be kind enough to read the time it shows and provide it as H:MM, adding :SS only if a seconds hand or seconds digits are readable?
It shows 9:57
